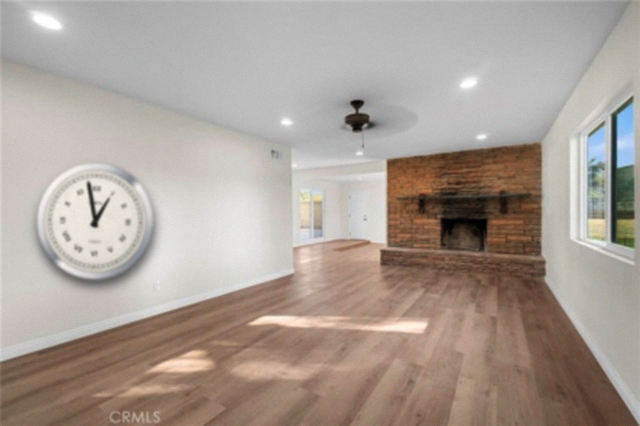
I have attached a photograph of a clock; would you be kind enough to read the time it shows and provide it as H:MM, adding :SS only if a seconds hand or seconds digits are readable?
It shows 12:58
